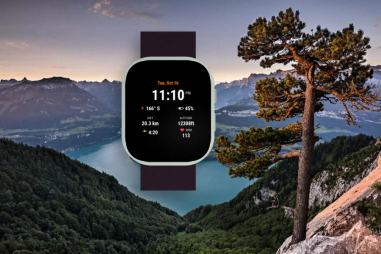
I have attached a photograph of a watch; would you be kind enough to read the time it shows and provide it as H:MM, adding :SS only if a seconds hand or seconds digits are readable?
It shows 11:10
